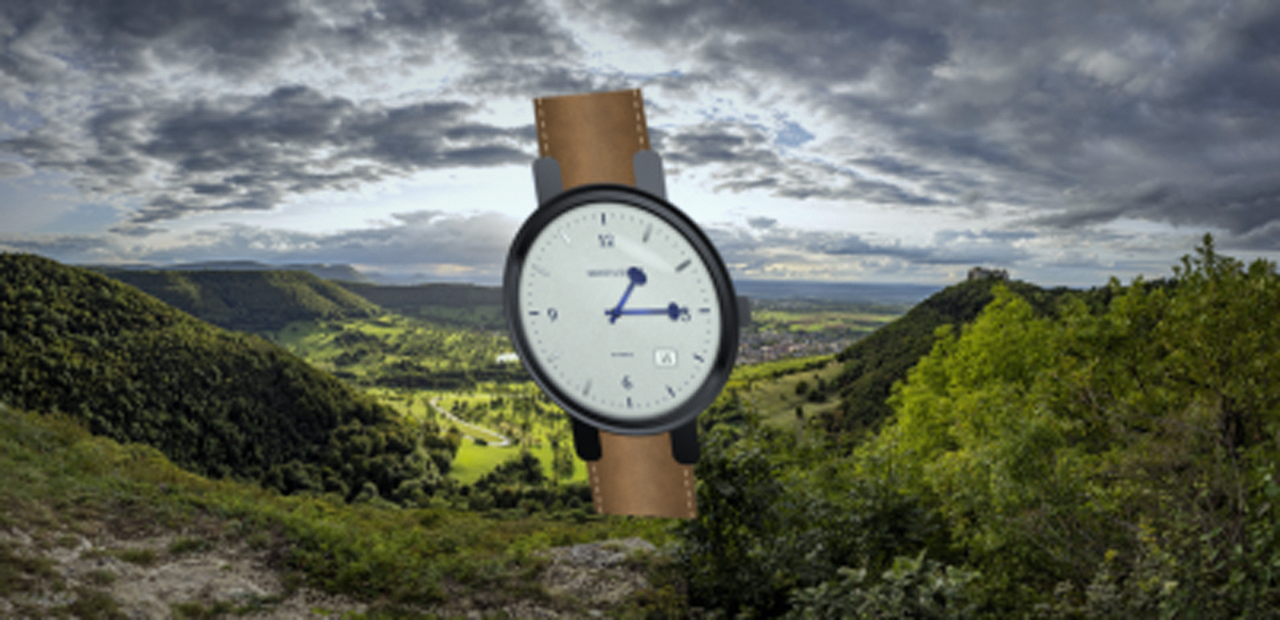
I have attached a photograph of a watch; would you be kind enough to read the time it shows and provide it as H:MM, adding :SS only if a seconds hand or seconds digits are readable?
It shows 1:15
